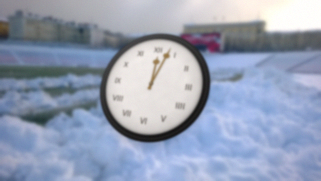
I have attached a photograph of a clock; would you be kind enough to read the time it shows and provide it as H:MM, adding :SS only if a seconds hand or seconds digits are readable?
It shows 12:03
